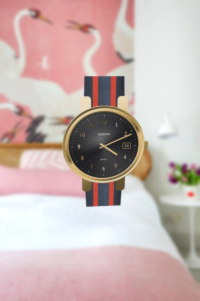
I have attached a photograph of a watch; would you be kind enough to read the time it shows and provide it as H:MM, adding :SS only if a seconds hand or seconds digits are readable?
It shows 4:11
